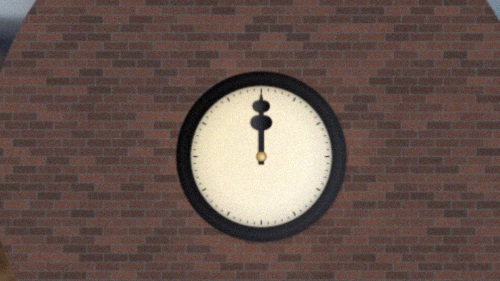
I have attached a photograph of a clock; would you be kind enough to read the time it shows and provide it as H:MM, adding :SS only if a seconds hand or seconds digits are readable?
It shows 12:00
